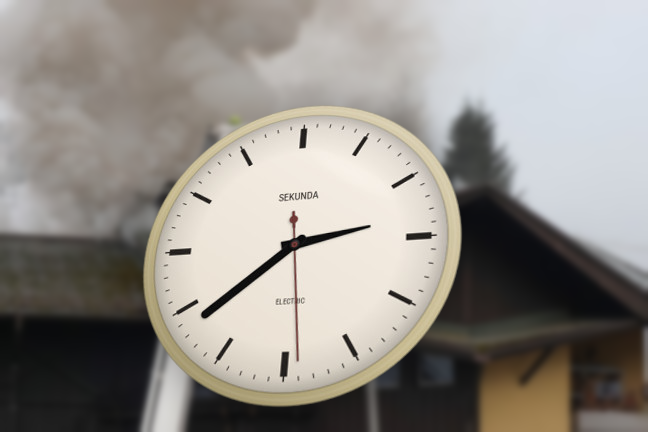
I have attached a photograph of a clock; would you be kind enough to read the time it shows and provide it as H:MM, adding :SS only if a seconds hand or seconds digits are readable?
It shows 2:38:29
